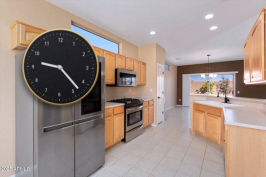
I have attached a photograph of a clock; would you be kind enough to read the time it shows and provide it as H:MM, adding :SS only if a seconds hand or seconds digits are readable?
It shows 9:23
